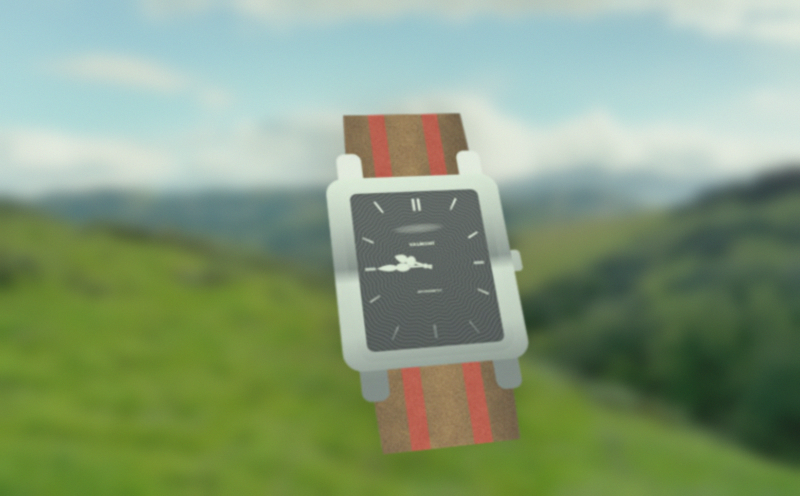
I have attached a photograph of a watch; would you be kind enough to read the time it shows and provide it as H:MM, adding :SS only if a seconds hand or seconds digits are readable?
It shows 9:45
